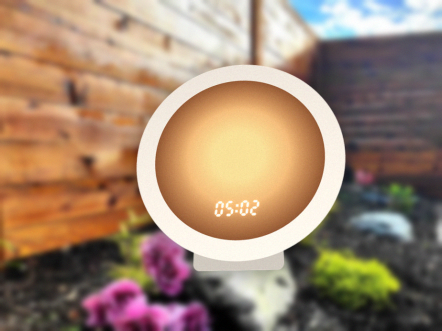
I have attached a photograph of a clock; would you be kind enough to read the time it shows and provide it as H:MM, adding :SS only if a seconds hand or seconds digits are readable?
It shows 5:02
